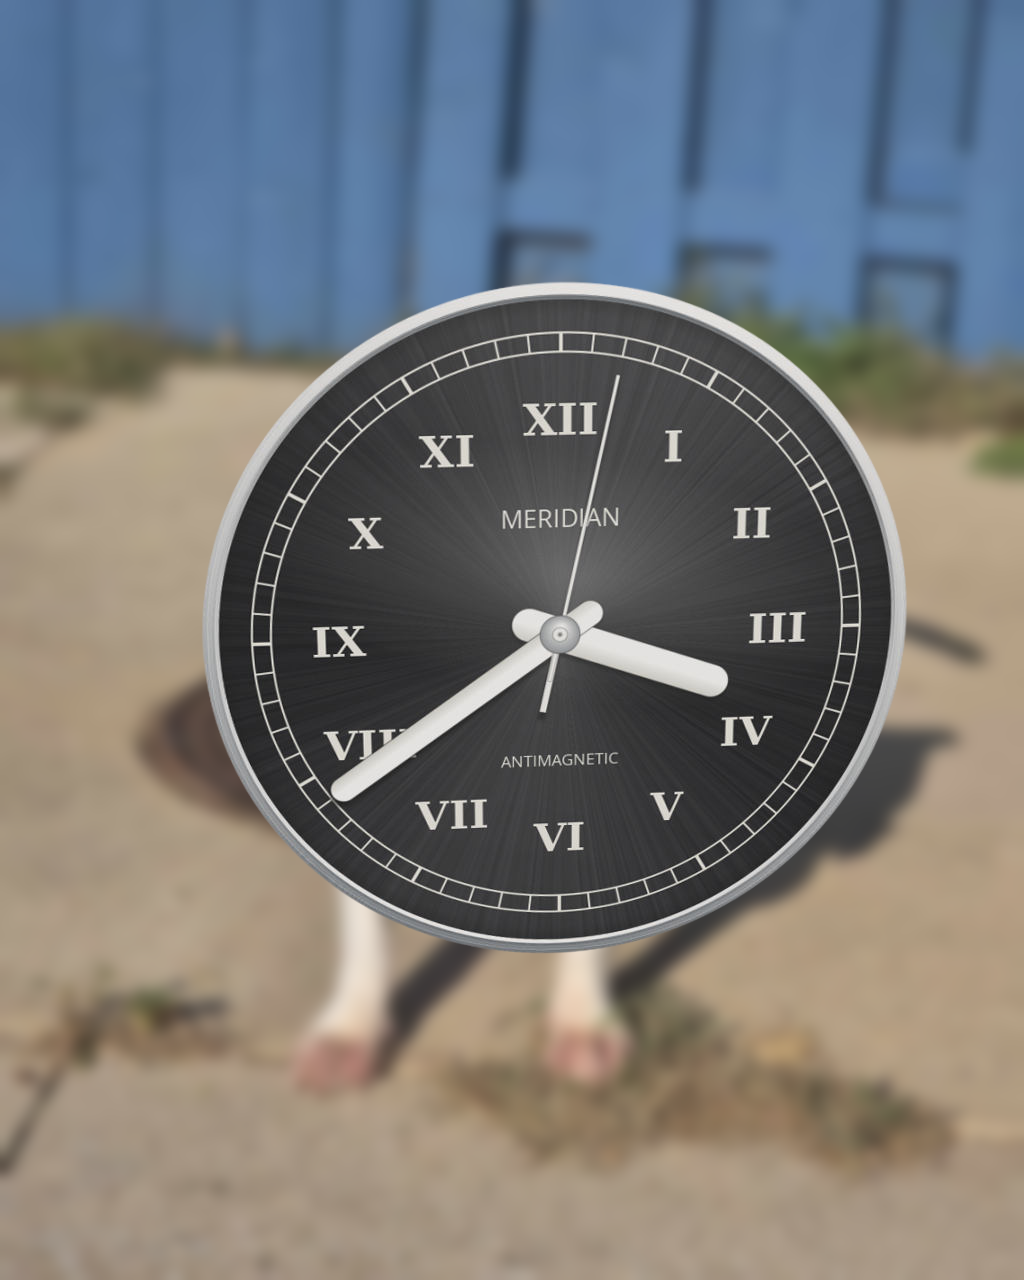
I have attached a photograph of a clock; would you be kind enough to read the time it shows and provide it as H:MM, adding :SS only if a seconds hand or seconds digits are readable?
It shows 3:39:02
